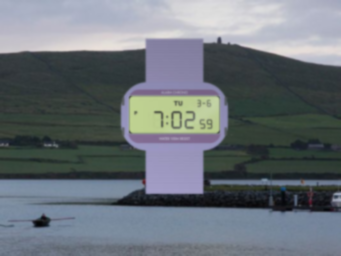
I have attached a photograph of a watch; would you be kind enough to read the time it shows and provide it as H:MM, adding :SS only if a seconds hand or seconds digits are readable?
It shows 7:02
